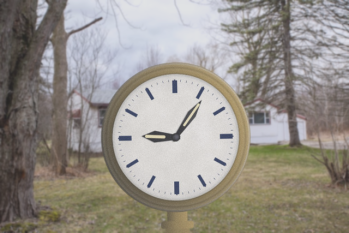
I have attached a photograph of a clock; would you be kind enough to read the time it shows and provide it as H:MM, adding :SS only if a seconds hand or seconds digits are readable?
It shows 9:06
